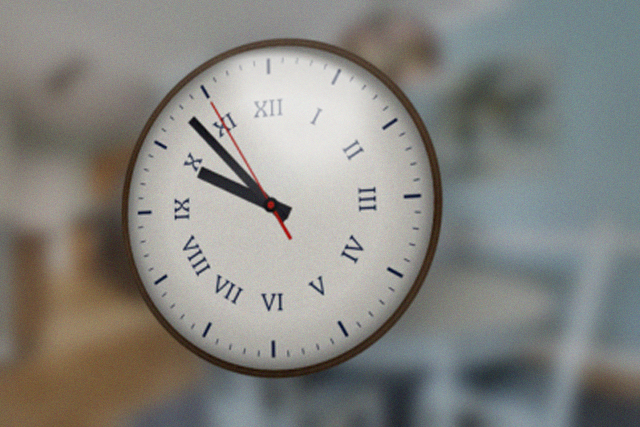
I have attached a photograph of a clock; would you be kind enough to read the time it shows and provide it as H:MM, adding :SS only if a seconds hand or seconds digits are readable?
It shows 9:52:55
